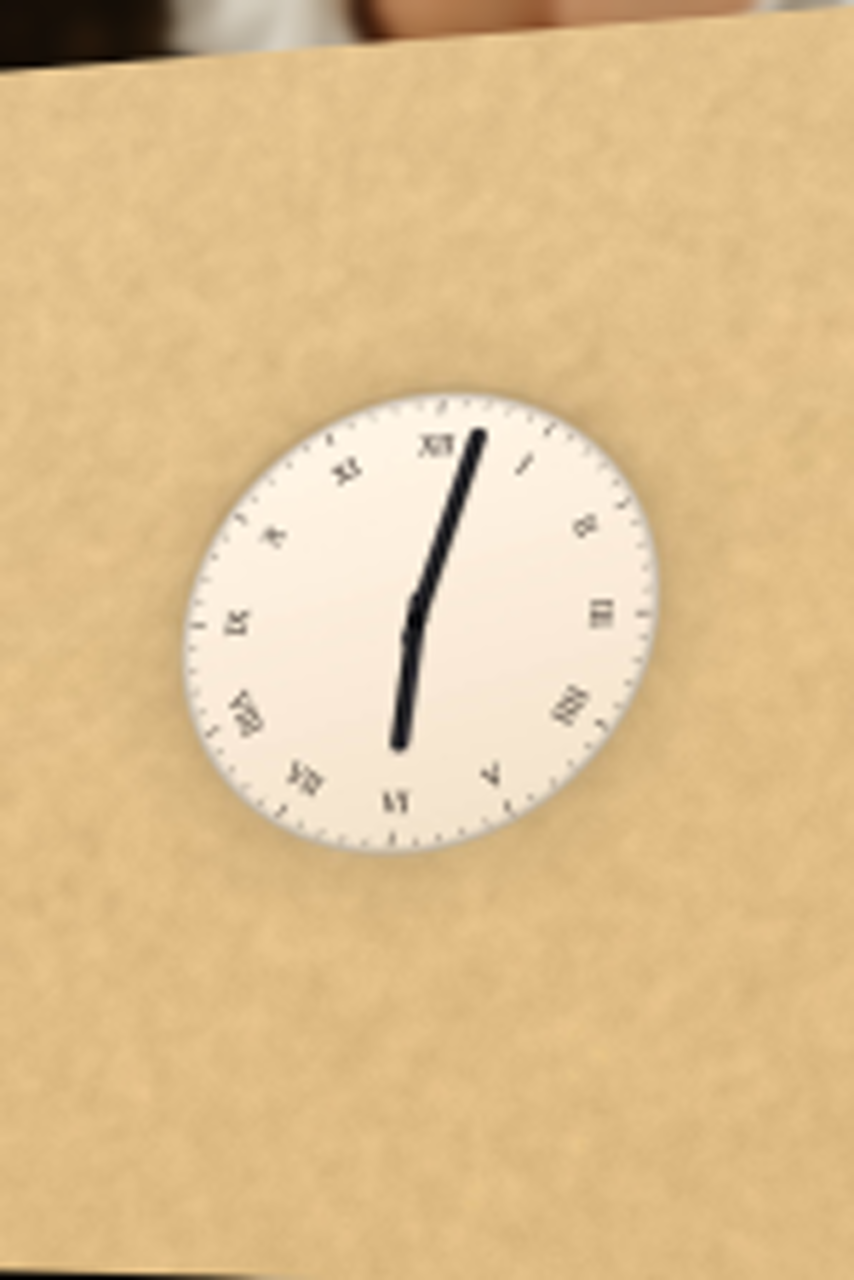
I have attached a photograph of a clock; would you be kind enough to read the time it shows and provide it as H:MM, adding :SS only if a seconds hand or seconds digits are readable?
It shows 6:02
